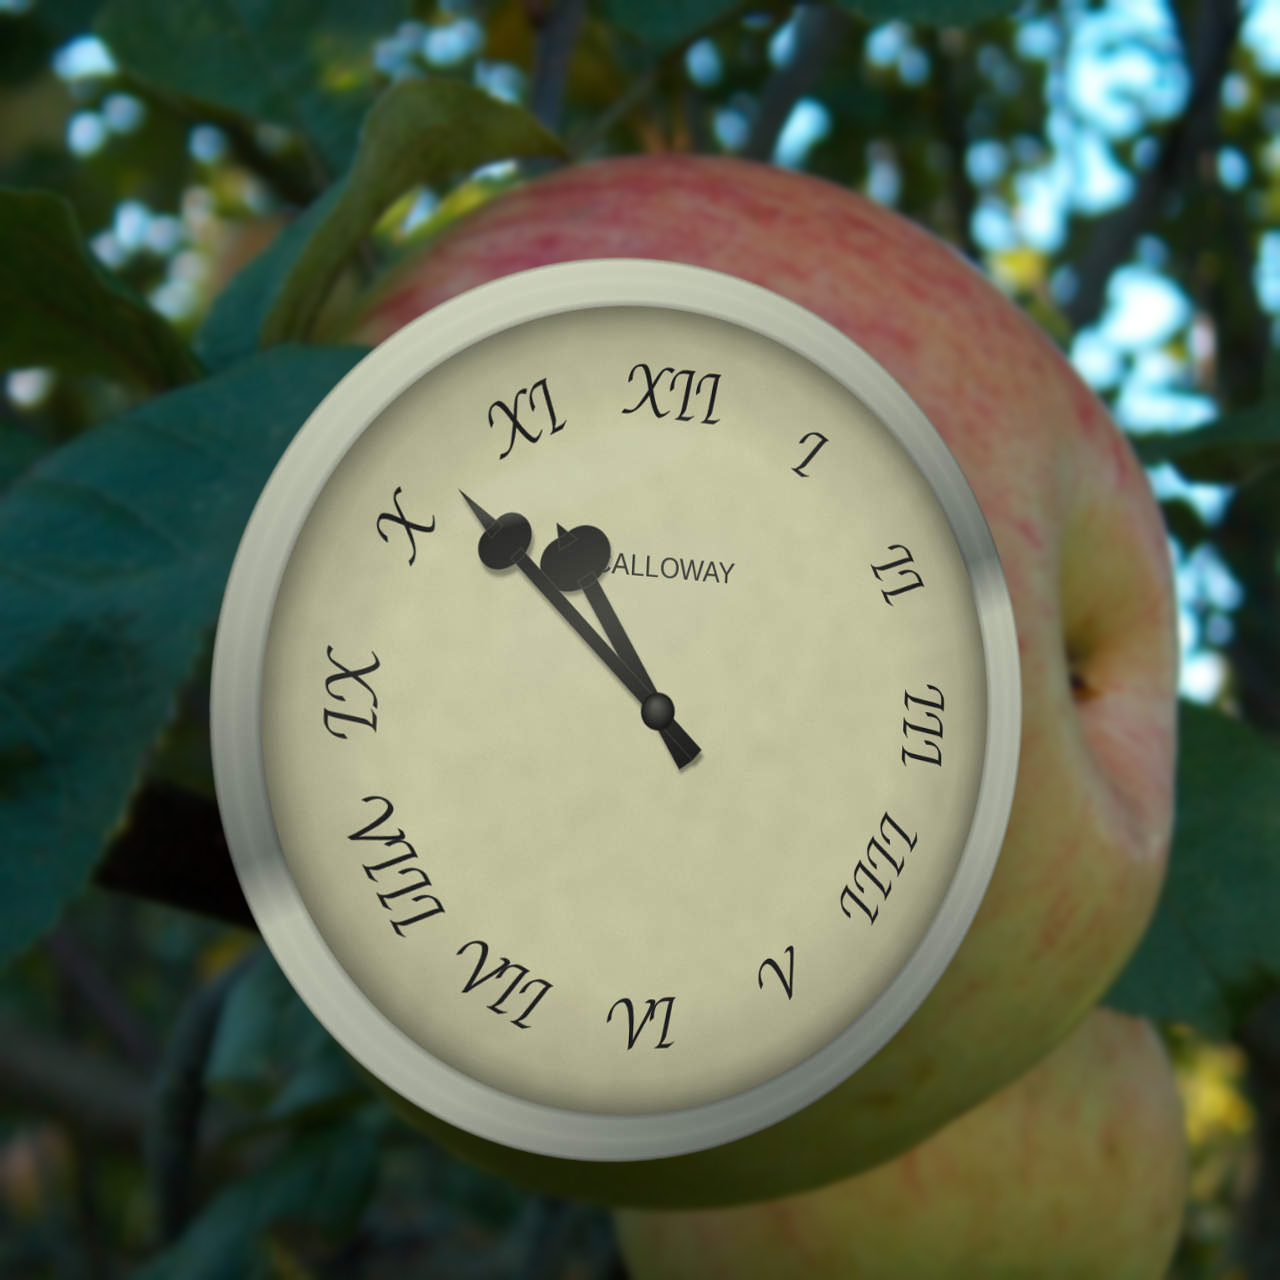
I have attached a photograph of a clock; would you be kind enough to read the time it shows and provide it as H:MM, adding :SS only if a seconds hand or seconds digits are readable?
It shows 10:52
